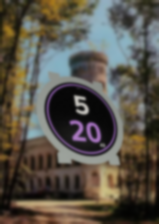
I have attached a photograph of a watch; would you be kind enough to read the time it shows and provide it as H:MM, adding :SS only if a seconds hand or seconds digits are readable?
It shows 5:20
